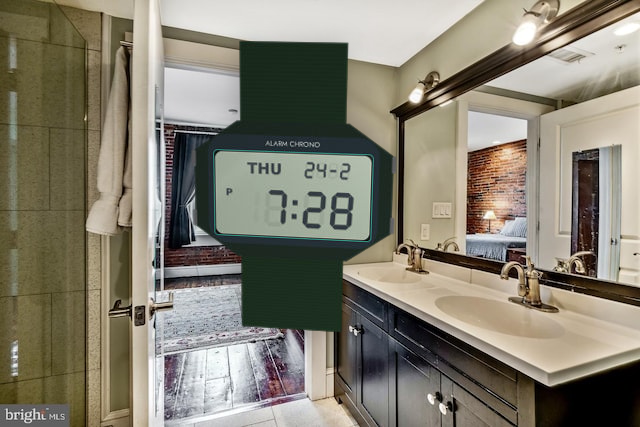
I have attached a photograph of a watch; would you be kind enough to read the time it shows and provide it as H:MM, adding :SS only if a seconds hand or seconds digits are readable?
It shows 7:28
